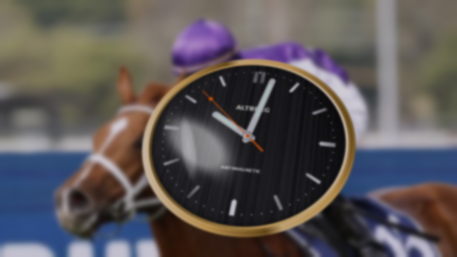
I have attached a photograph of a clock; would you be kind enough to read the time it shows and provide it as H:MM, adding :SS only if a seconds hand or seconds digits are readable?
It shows 10:01:52
